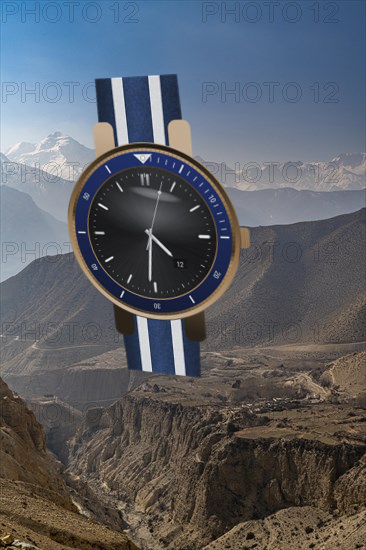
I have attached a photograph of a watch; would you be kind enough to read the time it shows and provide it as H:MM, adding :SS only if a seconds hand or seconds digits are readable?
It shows 4:31:03
